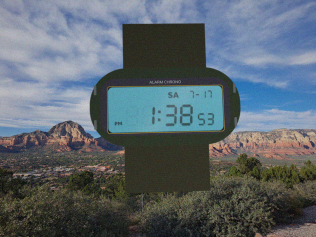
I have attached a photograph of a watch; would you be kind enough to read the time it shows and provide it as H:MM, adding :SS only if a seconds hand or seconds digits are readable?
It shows 1:38:53
